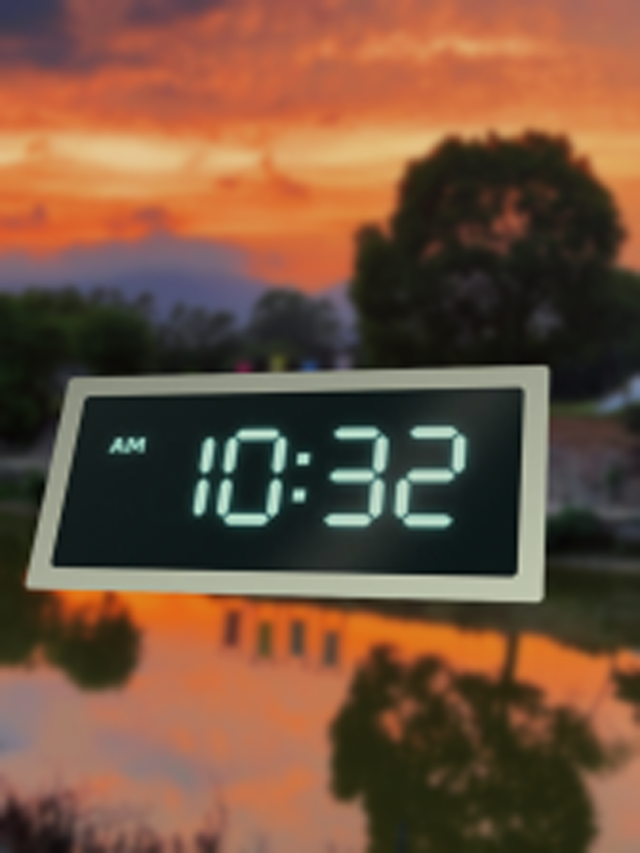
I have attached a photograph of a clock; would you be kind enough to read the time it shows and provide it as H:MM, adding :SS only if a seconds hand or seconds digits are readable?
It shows 10:32
